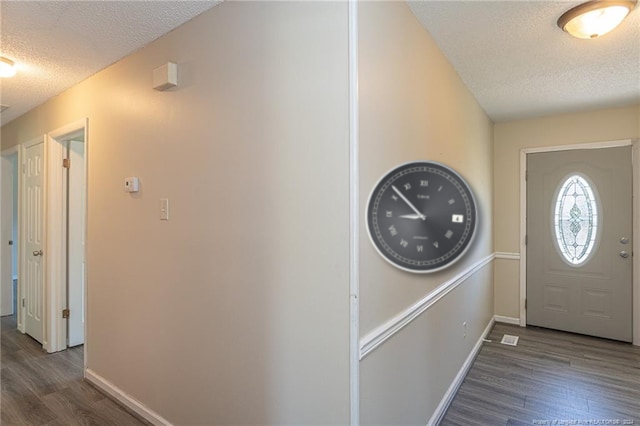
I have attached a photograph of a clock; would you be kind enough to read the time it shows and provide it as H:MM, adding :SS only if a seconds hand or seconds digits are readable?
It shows 8:52
